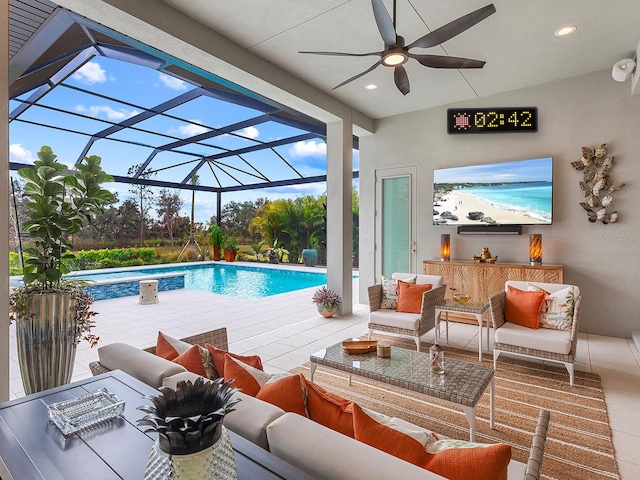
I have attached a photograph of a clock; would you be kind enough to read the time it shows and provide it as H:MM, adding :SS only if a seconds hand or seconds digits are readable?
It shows 2:42
